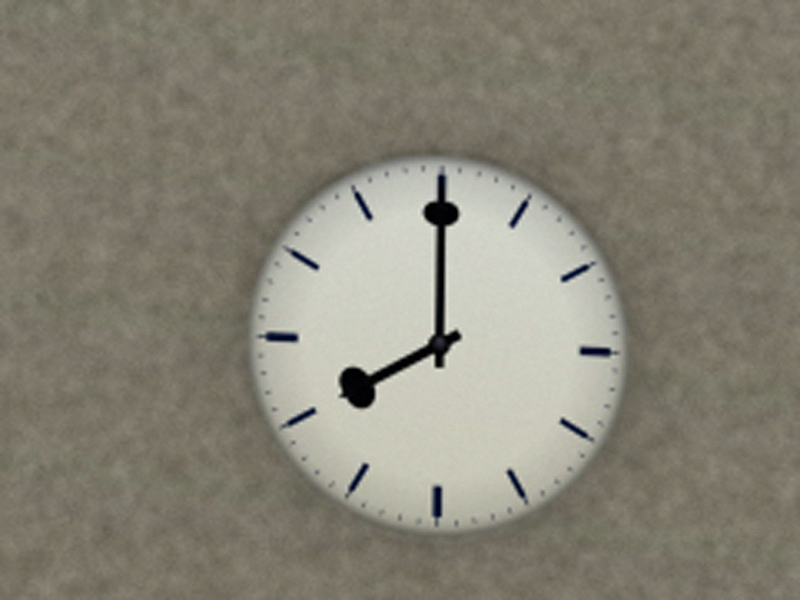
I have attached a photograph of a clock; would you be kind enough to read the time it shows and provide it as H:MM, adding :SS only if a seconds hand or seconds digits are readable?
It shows 8:00
